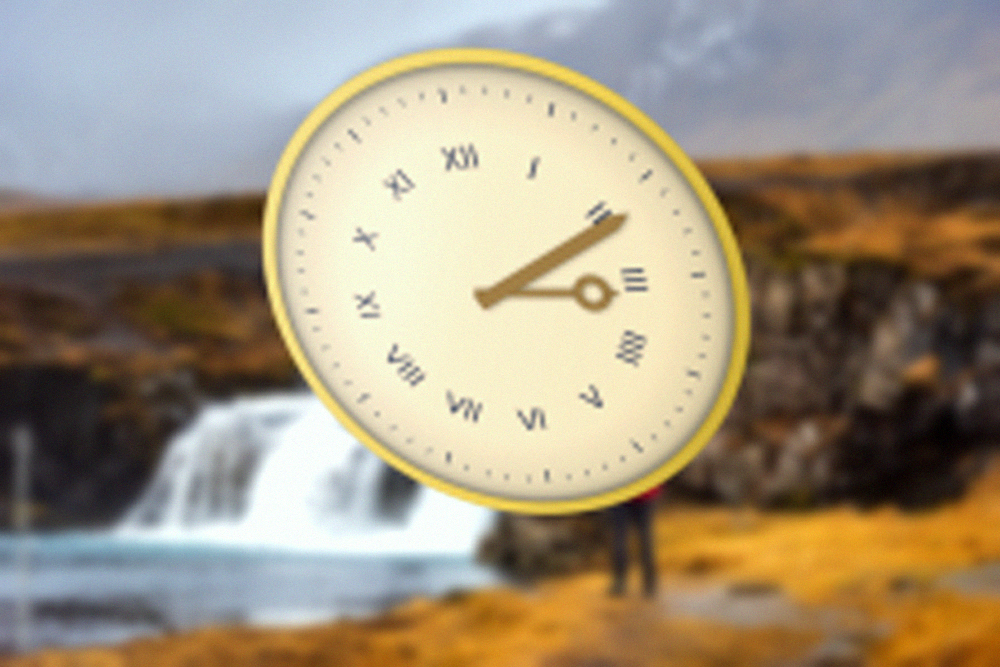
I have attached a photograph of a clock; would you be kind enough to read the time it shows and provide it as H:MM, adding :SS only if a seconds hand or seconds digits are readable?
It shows 3:11
